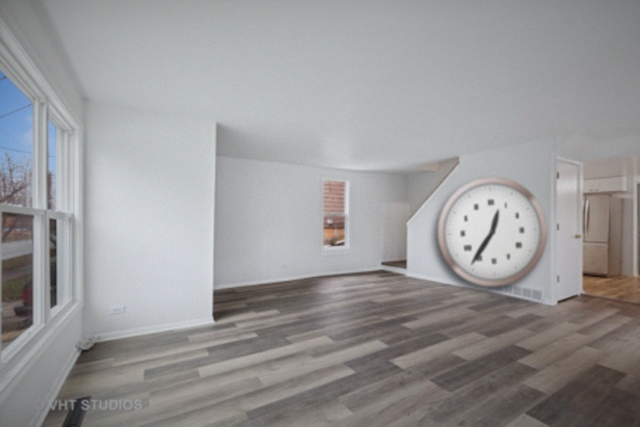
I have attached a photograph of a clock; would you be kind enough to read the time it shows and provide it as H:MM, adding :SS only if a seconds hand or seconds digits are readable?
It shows 12:36
